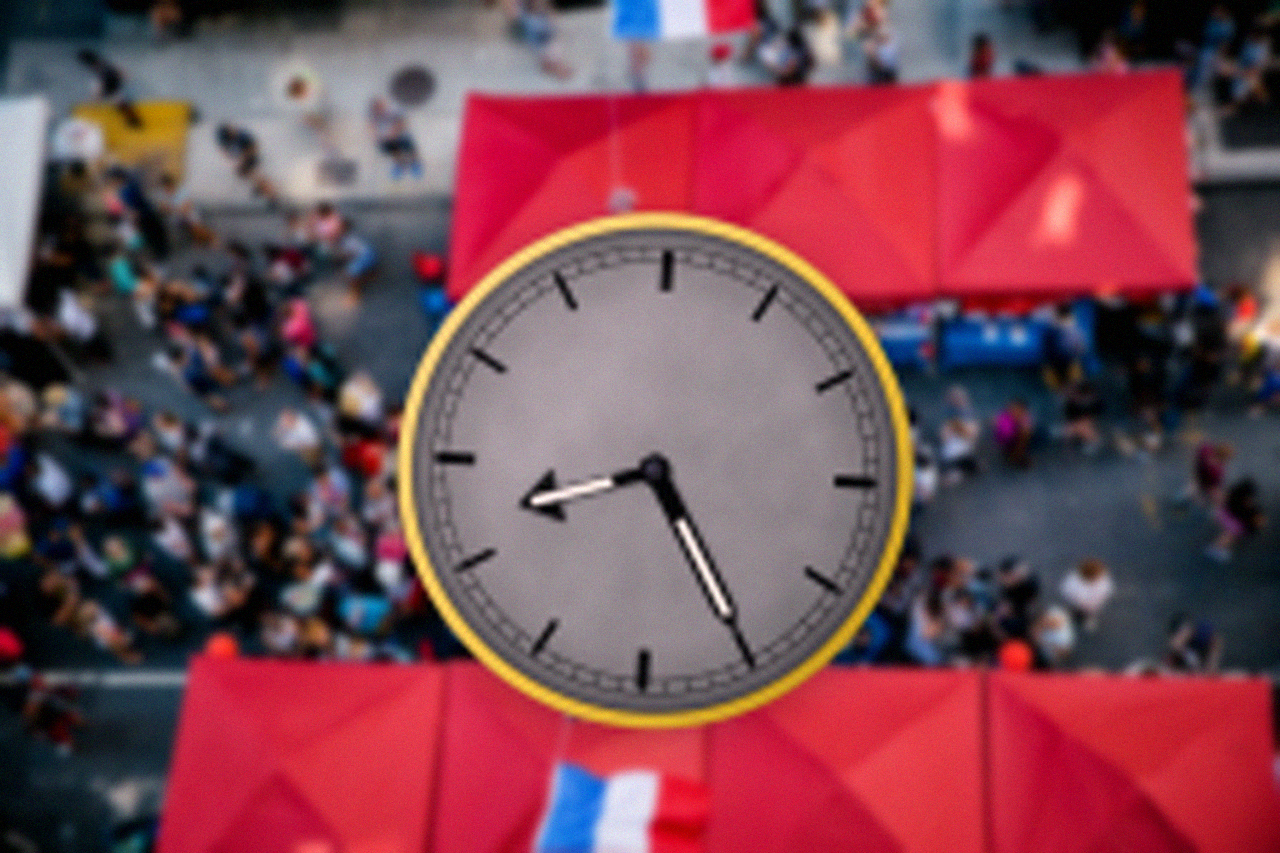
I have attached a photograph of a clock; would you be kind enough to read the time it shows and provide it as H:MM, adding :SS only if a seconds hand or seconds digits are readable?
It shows 8:25
